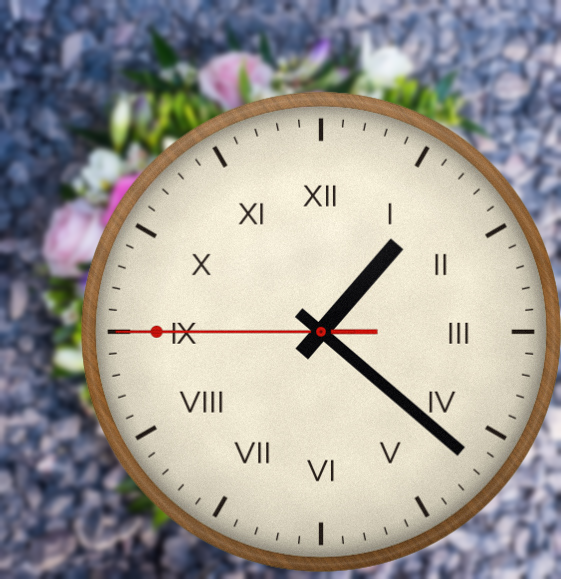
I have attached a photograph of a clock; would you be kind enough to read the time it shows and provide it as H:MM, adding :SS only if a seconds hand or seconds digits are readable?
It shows 1:21:45
